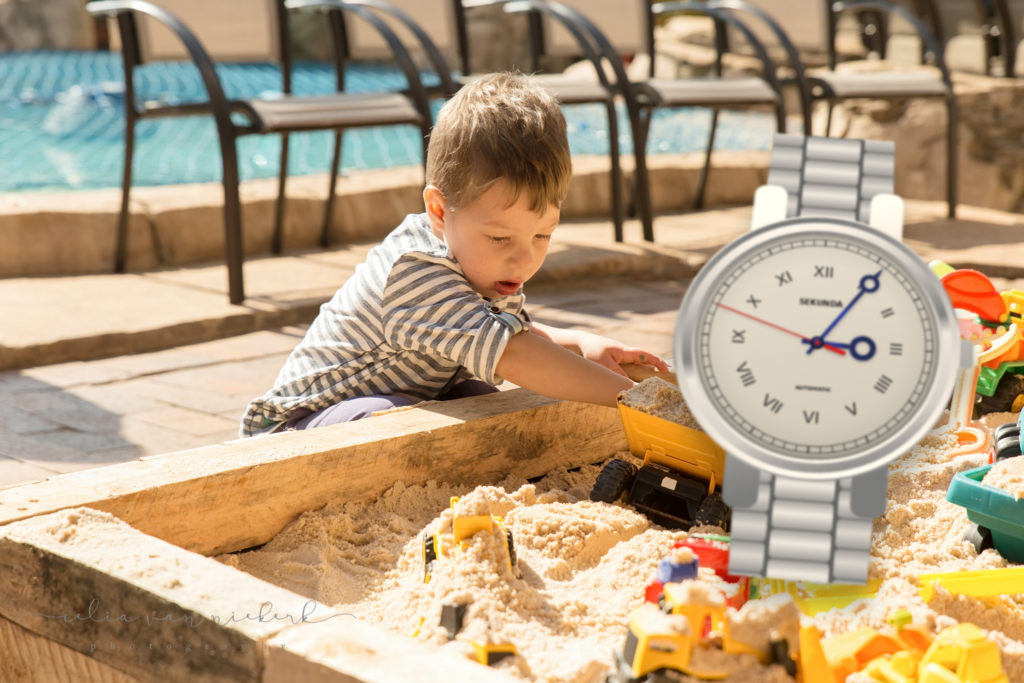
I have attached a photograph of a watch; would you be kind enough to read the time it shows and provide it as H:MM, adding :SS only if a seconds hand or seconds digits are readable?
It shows 3:05:48
